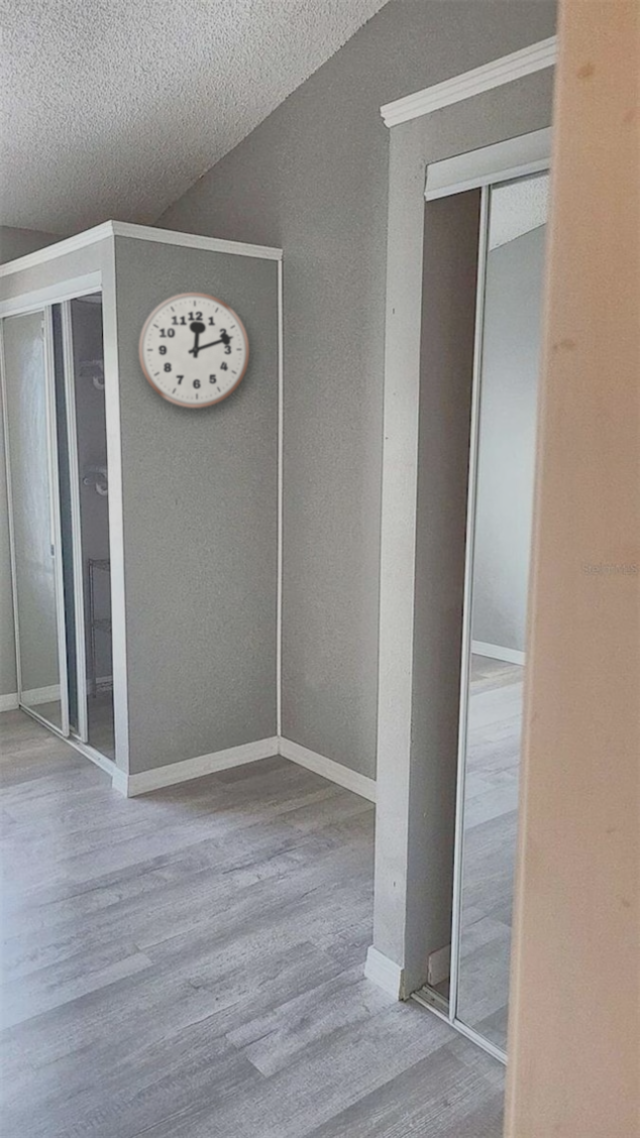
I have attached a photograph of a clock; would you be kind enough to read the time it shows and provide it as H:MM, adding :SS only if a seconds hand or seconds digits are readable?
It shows 12:12
